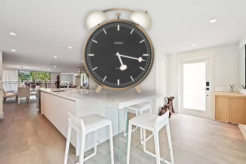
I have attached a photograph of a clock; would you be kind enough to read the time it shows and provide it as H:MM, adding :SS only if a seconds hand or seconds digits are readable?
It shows 5:17
